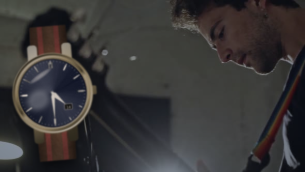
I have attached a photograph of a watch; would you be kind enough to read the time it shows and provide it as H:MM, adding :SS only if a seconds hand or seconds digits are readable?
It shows 4:30
